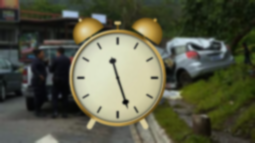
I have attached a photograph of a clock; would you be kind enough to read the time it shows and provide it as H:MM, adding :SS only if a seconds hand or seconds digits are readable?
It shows 11:27
